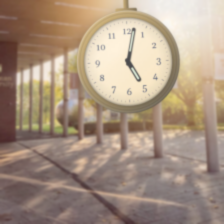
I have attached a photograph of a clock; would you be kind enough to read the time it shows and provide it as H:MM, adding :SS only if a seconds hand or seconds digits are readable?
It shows 5:02
